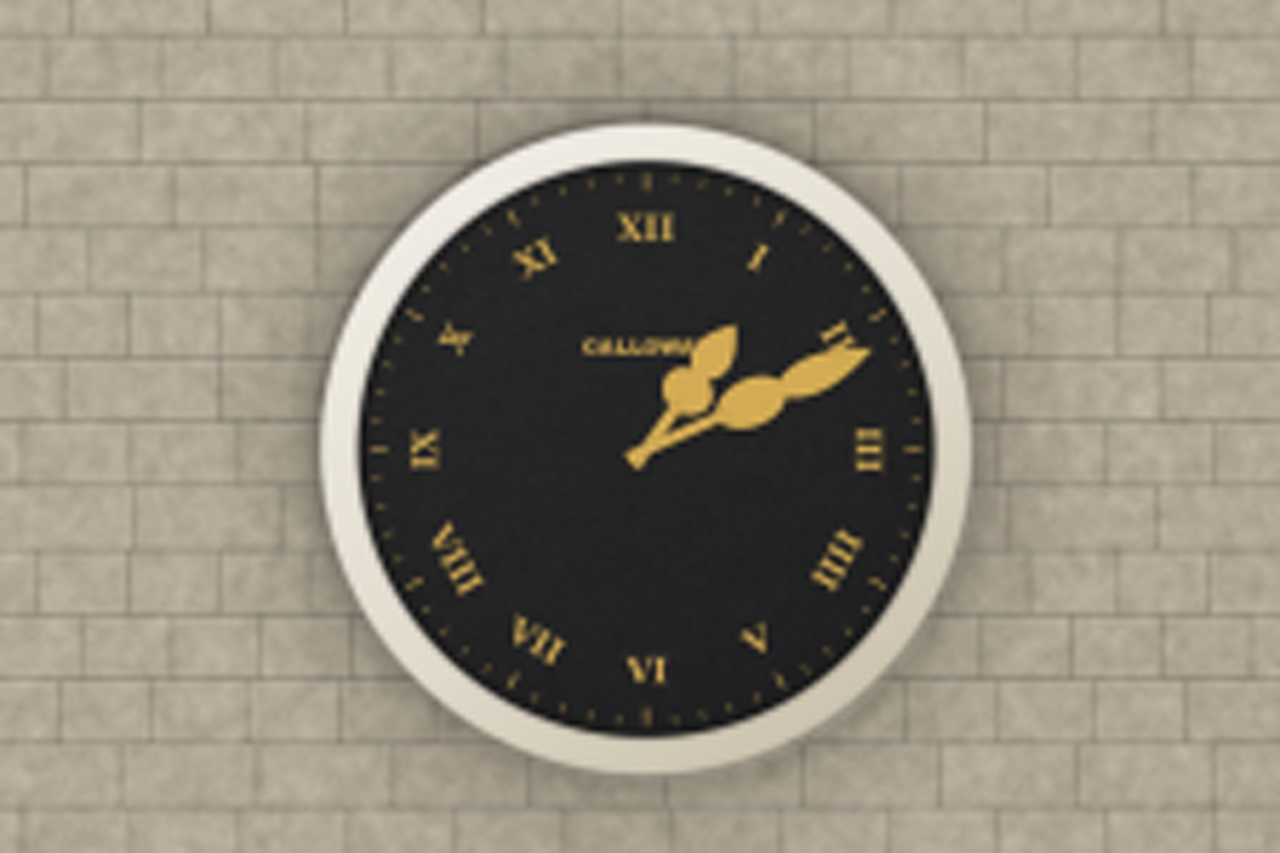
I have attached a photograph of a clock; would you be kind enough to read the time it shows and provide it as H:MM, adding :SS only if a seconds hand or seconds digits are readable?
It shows 1:11
